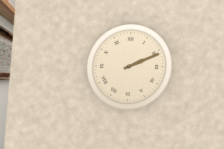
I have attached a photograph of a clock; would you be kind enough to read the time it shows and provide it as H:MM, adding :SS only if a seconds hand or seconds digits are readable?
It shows 2:11
